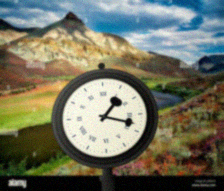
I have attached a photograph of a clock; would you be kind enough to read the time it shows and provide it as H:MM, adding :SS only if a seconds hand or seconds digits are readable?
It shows 1:18
